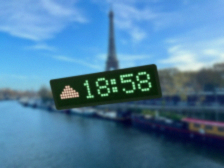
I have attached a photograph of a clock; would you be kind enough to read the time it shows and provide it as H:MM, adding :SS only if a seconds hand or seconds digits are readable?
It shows 18:58
